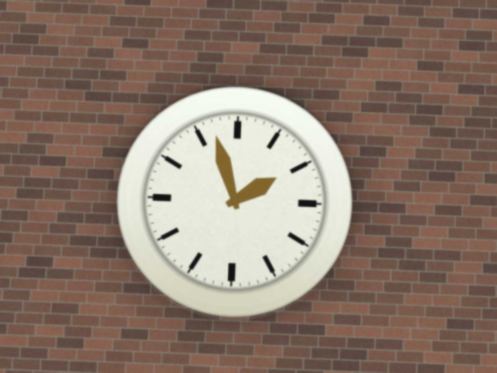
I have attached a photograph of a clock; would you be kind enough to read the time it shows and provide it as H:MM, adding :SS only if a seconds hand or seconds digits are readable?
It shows 1:57
